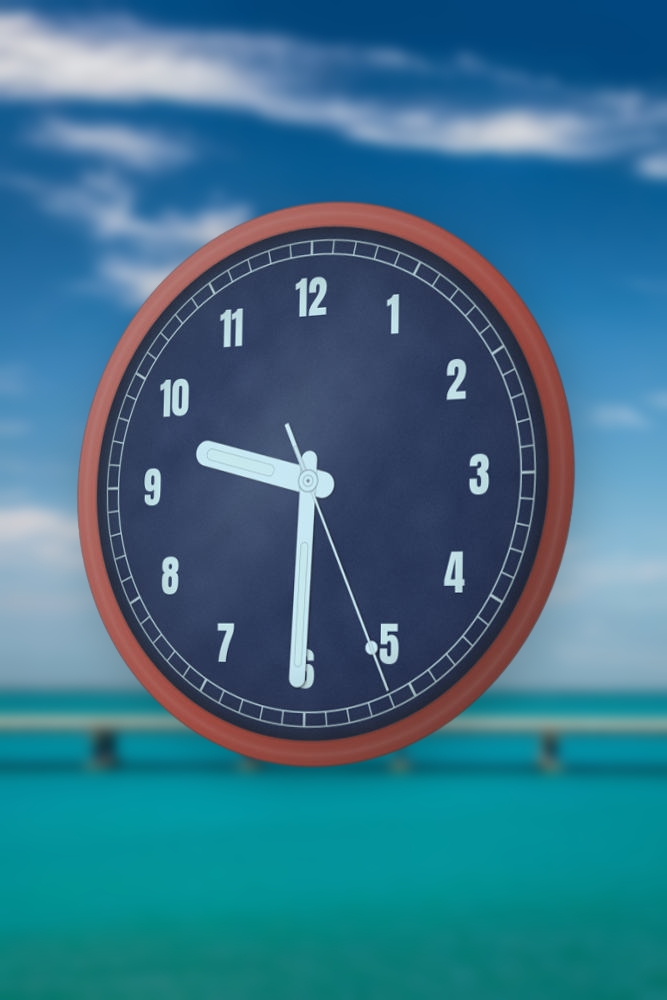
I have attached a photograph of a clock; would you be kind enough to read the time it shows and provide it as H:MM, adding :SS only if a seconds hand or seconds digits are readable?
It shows 9:30:26
